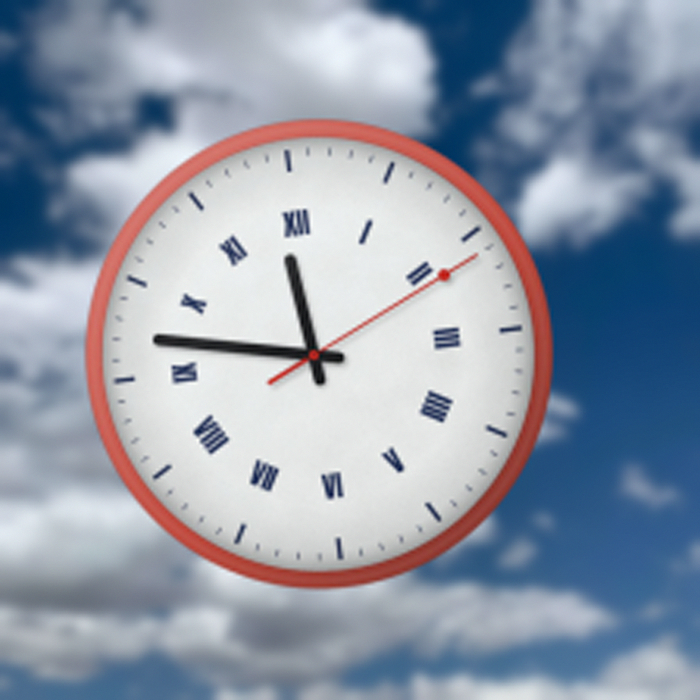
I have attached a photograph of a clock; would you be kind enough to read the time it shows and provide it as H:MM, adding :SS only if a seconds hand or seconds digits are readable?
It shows 11:47:11
